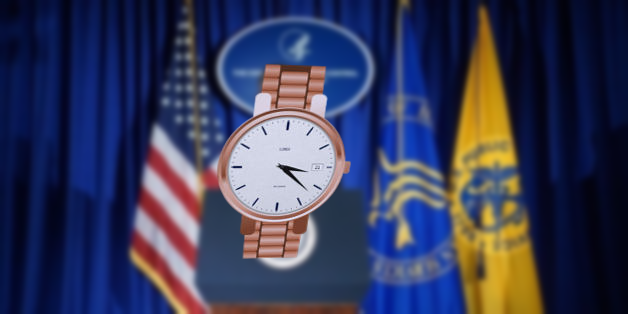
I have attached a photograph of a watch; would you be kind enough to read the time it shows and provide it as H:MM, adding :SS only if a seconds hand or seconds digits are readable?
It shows 3:22
